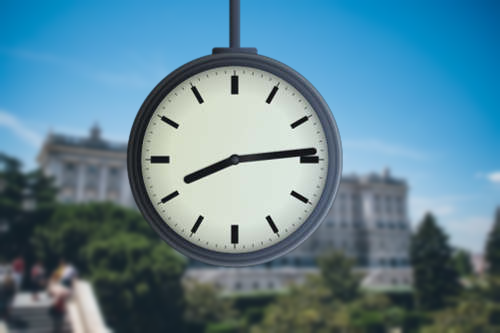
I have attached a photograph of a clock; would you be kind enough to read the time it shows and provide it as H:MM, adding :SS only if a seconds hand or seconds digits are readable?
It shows 8:14
